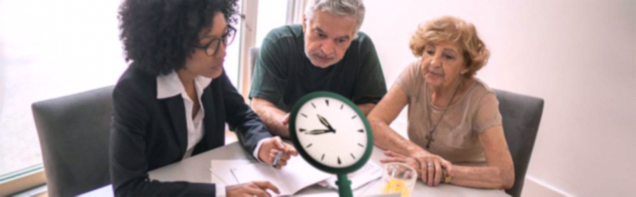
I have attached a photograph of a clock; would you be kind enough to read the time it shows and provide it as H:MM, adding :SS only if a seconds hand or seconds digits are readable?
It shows 10:44
